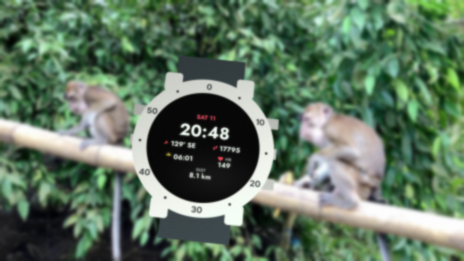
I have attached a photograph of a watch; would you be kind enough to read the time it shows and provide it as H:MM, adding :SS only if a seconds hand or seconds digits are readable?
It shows 20:48
